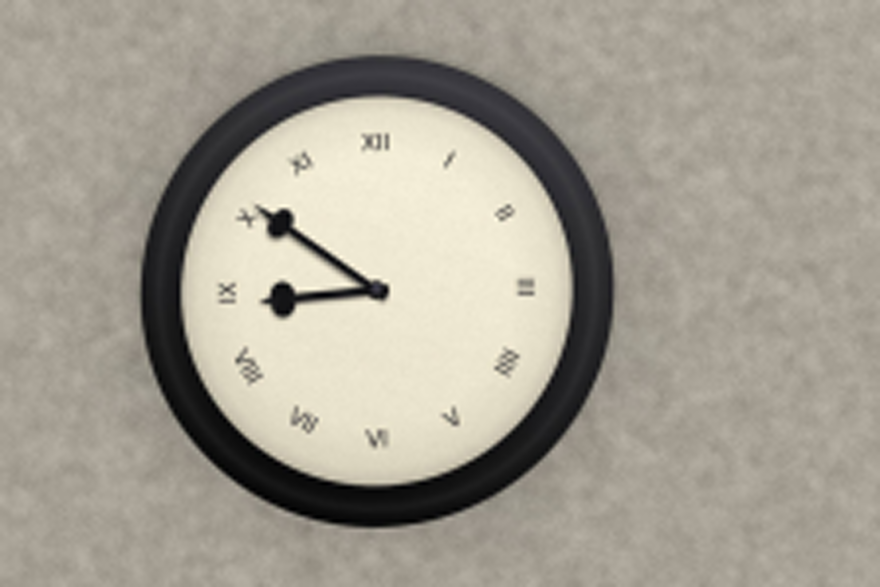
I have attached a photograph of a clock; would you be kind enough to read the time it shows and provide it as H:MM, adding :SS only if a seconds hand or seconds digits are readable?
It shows 8:51
